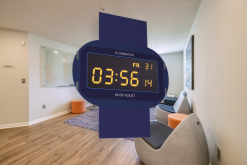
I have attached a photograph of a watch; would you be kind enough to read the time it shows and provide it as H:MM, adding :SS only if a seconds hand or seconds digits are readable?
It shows 3:56:14
